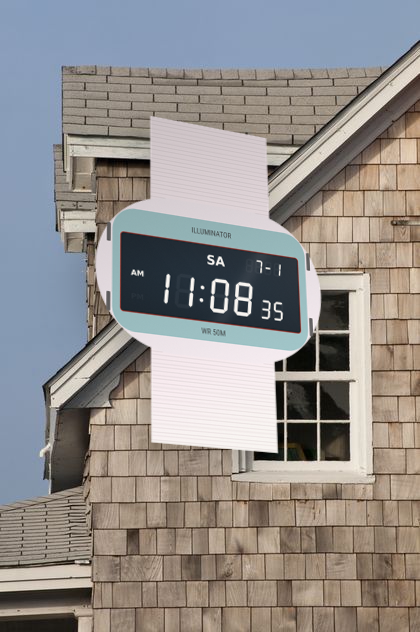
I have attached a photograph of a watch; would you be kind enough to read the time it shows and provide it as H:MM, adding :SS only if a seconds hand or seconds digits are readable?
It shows 11:08:35
